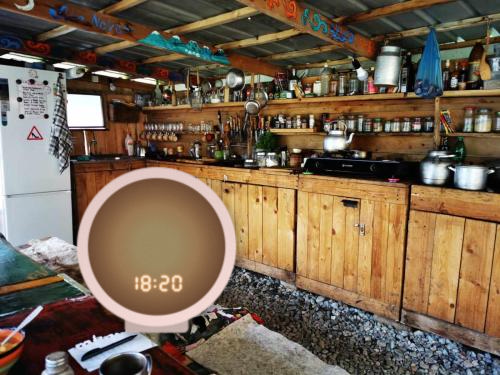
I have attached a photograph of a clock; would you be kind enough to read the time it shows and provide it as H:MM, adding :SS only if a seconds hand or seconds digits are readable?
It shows 18:20
